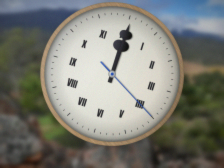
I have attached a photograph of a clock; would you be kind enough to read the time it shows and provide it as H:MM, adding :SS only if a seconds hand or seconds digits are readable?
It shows 12:00:20
